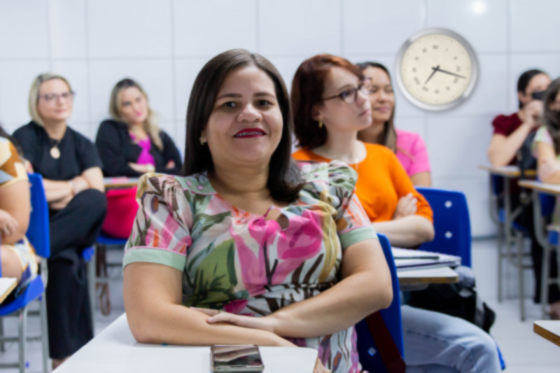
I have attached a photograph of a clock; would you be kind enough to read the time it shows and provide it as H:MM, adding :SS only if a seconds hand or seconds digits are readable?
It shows 7:18
